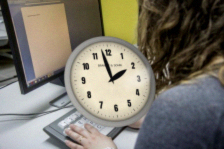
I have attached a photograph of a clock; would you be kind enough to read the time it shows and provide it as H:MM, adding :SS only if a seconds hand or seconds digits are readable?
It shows 1:58
